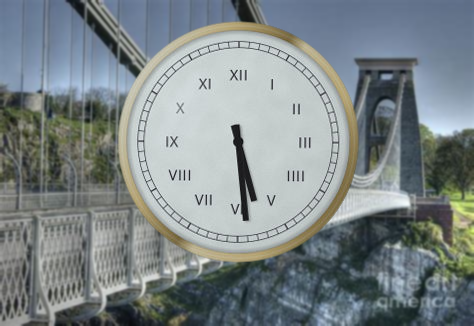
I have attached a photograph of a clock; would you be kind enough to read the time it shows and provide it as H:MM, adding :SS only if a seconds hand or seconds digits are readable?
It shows 5:29
